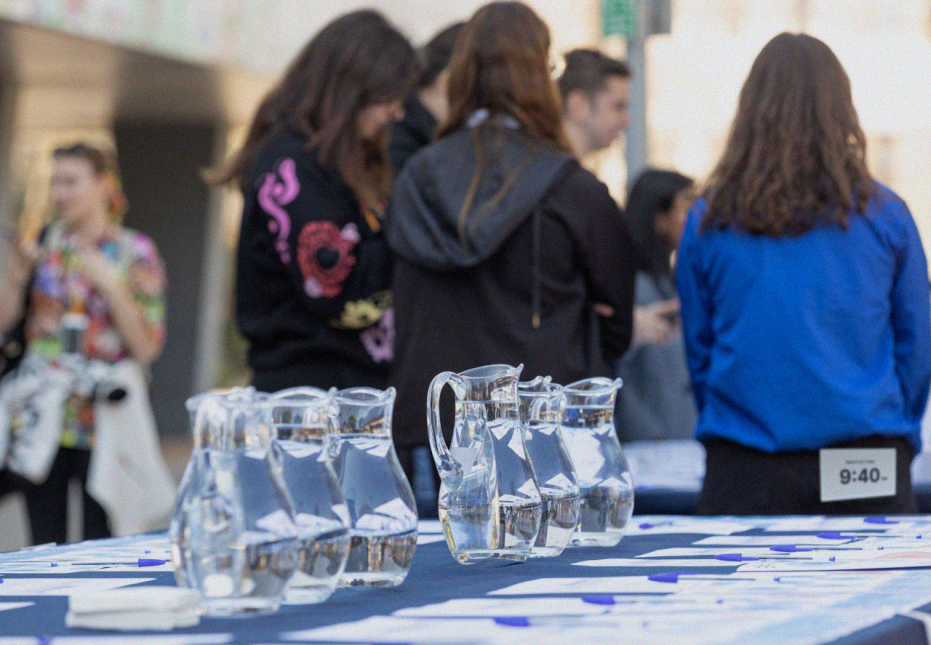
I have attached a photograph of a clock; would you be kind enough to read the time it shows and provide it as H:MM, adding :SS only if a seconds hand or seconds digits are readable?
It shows 9:40
